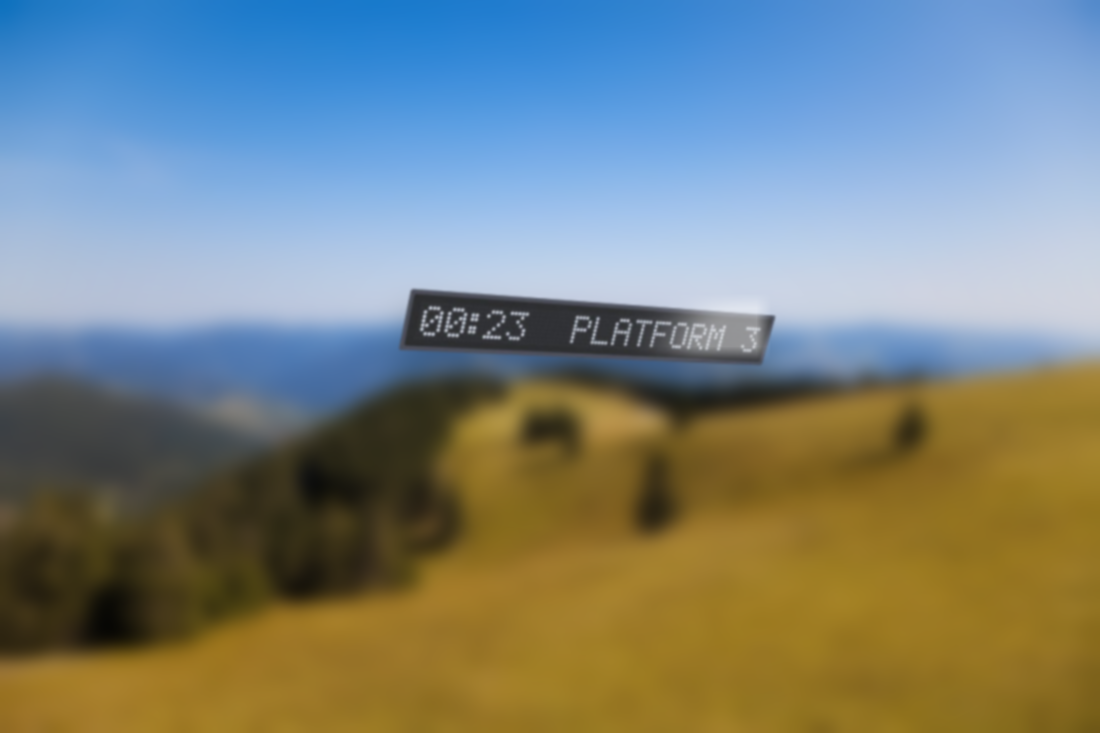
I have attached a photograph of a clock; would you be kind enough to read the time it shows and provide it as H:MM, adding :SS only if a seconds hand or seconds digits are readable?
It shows 0:23
